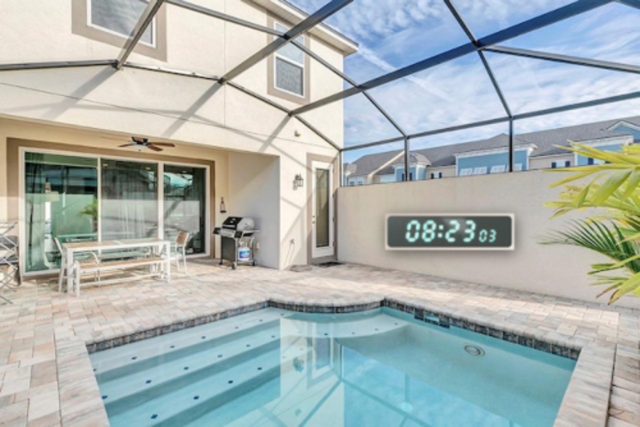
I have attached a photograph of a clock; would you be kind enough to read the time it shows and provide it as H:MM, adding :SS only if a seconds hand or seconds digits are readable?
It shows 8:23:03
